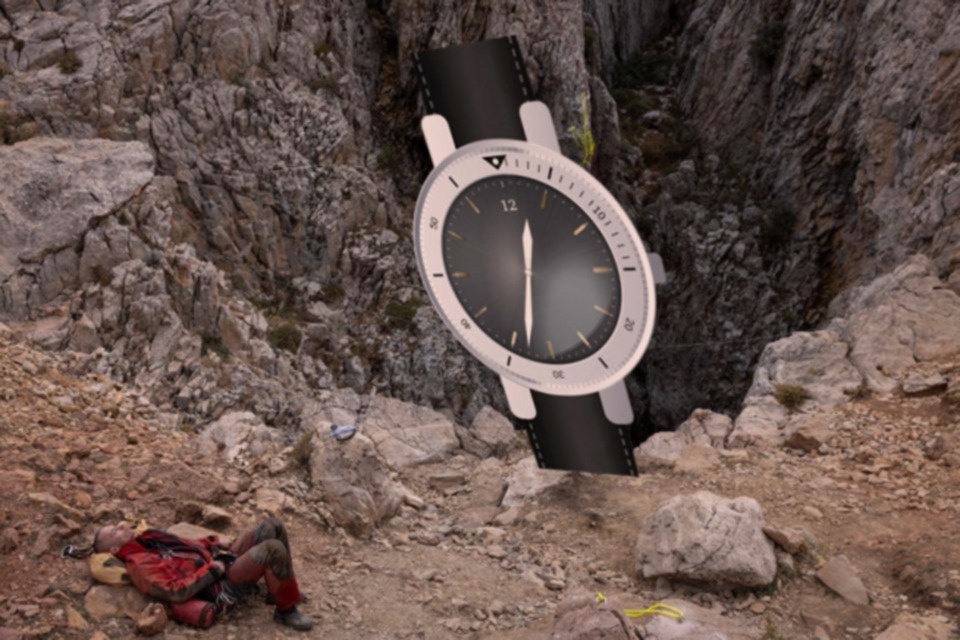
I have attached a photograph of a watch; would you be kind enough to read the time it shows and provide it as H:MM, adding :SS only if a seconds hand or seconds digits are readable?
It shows 12:33
